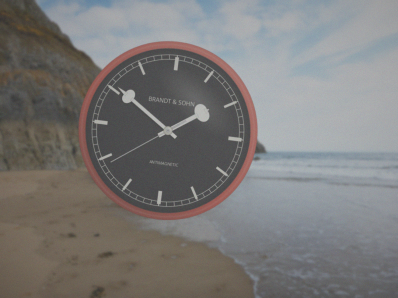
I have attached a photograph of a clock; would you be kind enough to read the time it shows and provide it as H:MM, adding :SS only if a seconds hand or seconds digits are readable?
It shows 1:50:39
